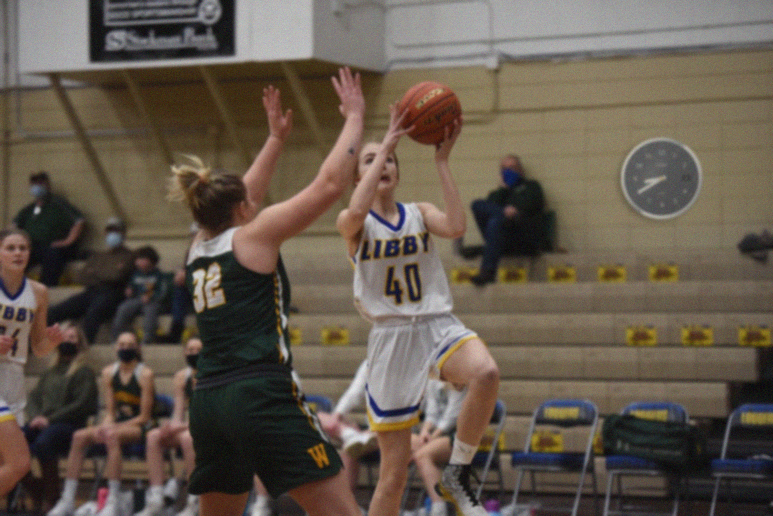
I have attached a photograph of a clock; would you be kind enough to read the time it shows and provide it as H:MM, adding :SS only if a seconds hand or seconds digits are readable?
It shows 8:40
